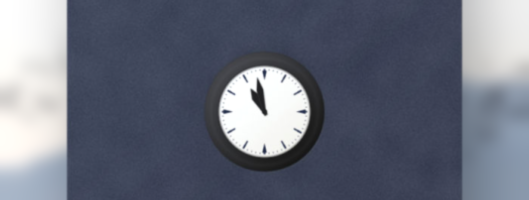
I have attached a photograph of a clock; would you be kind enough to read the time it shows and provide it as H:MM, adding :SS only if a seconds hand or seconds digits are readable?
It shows 10:58
